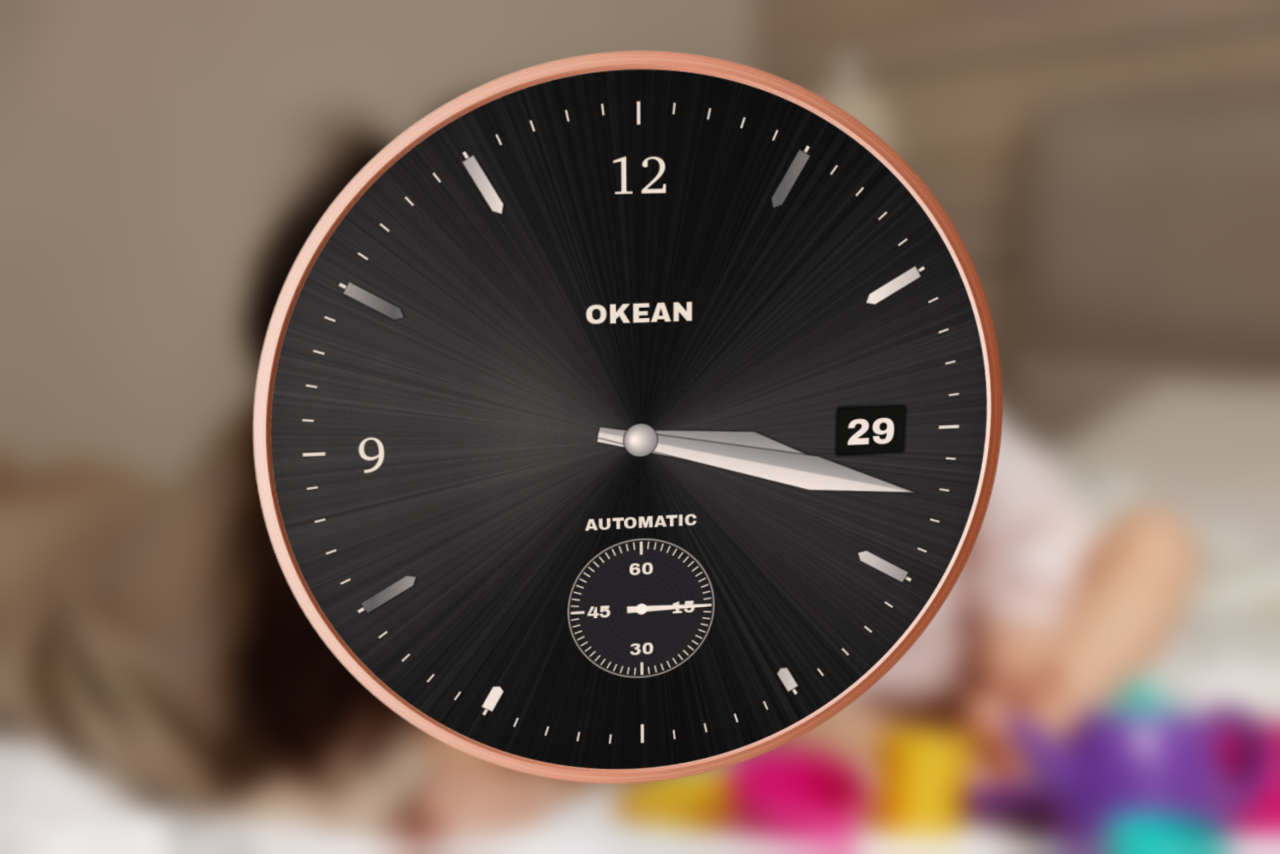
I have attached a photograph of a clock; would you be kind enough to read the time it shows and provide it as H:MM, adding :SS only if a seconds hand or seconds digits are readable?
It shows 3:17:15
